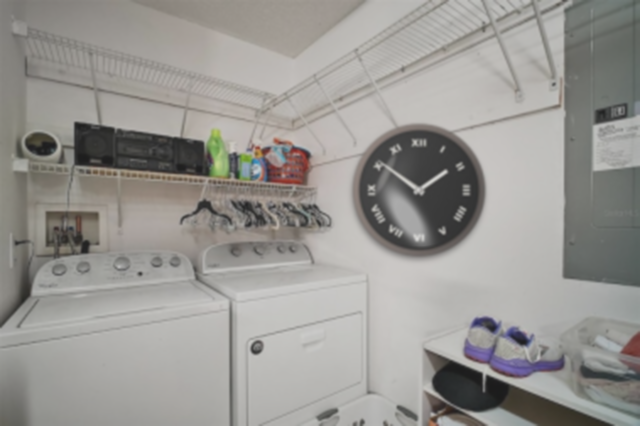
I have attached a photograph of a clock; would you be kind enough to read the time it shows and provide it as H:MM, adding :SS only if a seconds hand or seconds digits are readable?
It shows 1:51
